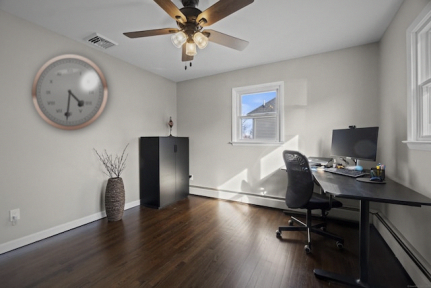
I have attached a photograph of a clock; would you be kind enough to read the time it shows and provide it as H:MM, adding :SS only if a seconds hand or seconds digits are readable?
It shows 4:31
